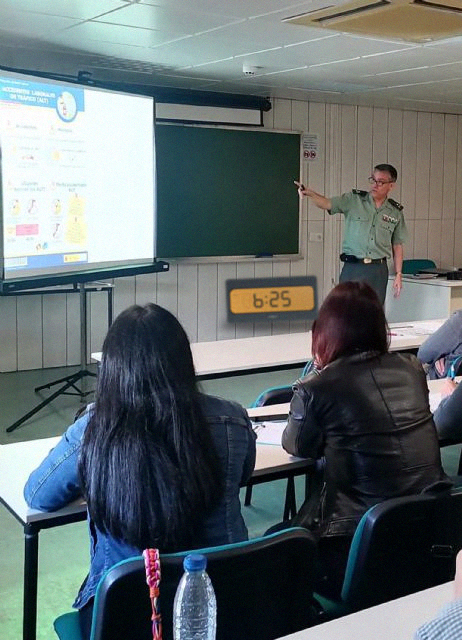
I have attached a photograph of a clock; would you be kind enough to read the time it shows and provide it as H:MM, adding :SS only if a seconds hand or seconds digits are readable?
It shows 6:25
